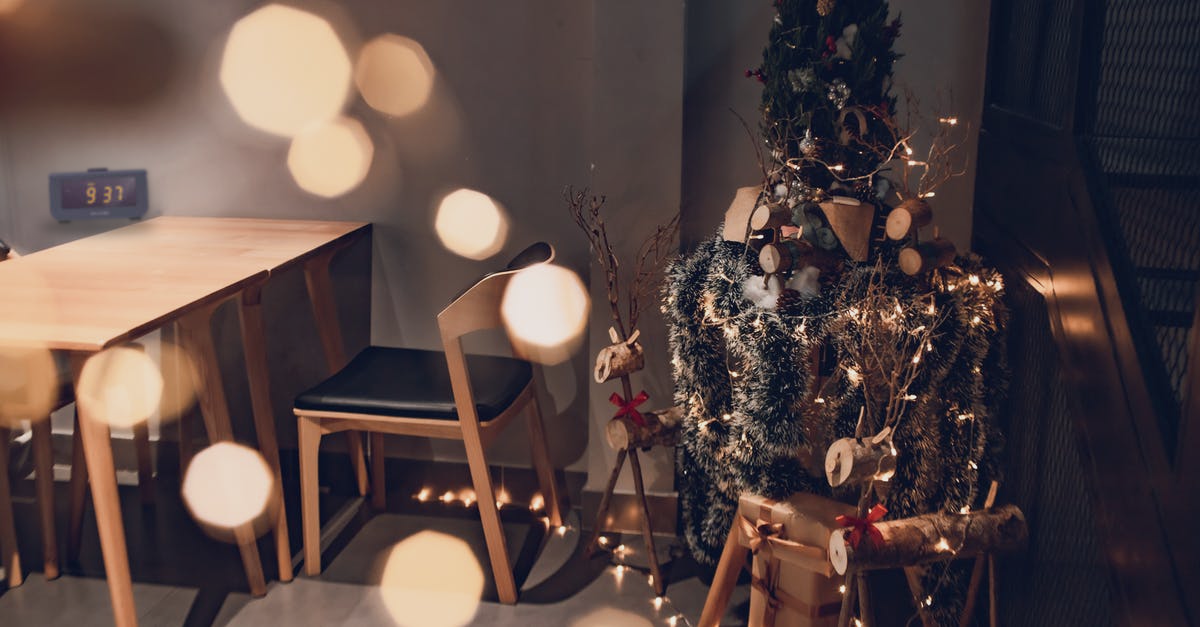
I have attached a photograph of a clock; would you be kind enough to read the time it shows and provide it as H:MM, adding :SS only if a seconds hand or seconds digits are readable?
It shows 9:37
